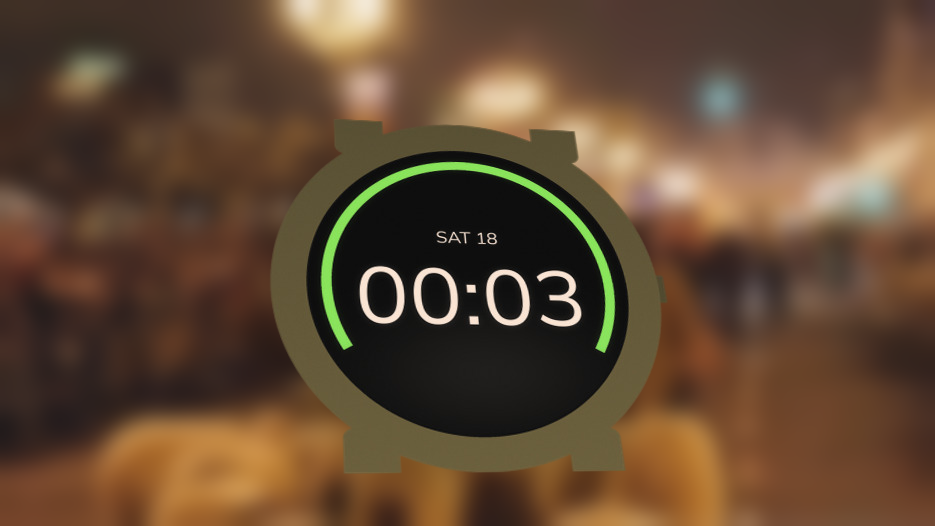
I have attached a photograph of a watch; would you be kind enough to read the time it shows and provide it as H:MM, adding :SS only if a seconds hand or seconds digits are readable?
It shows 0:03
